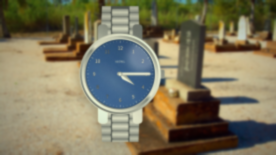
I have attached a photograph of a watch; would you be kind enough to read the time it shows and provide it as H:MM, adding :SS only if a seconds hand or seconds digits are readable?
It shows 4:15
